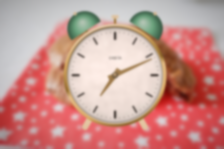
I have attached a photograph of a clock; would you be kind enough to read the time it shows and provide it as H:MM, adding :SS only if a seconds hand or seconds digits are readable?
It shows 7:11
